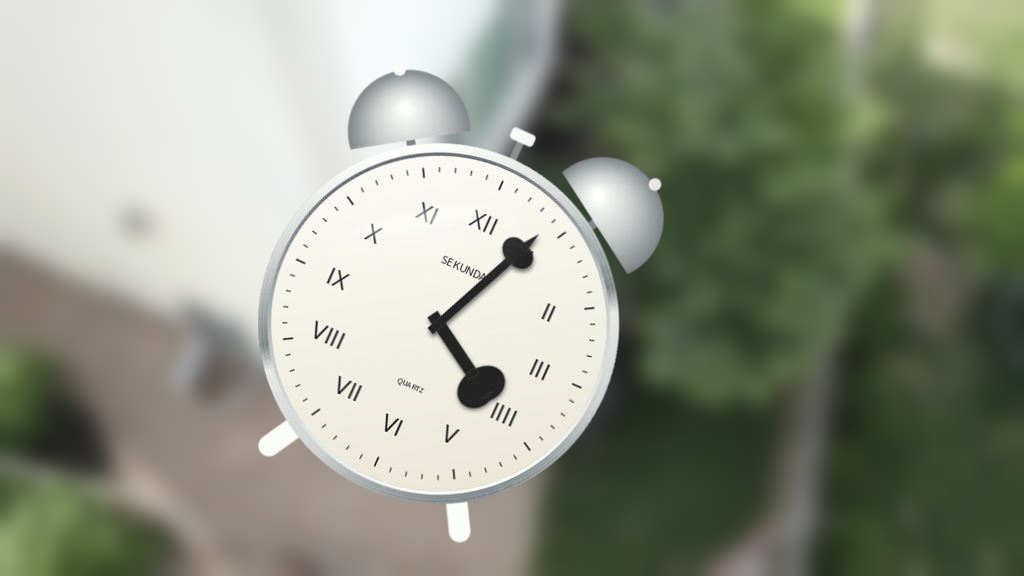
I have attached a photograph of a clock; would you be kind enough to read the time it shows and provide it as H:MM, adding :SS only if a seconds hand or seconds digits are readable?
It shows 4:04
